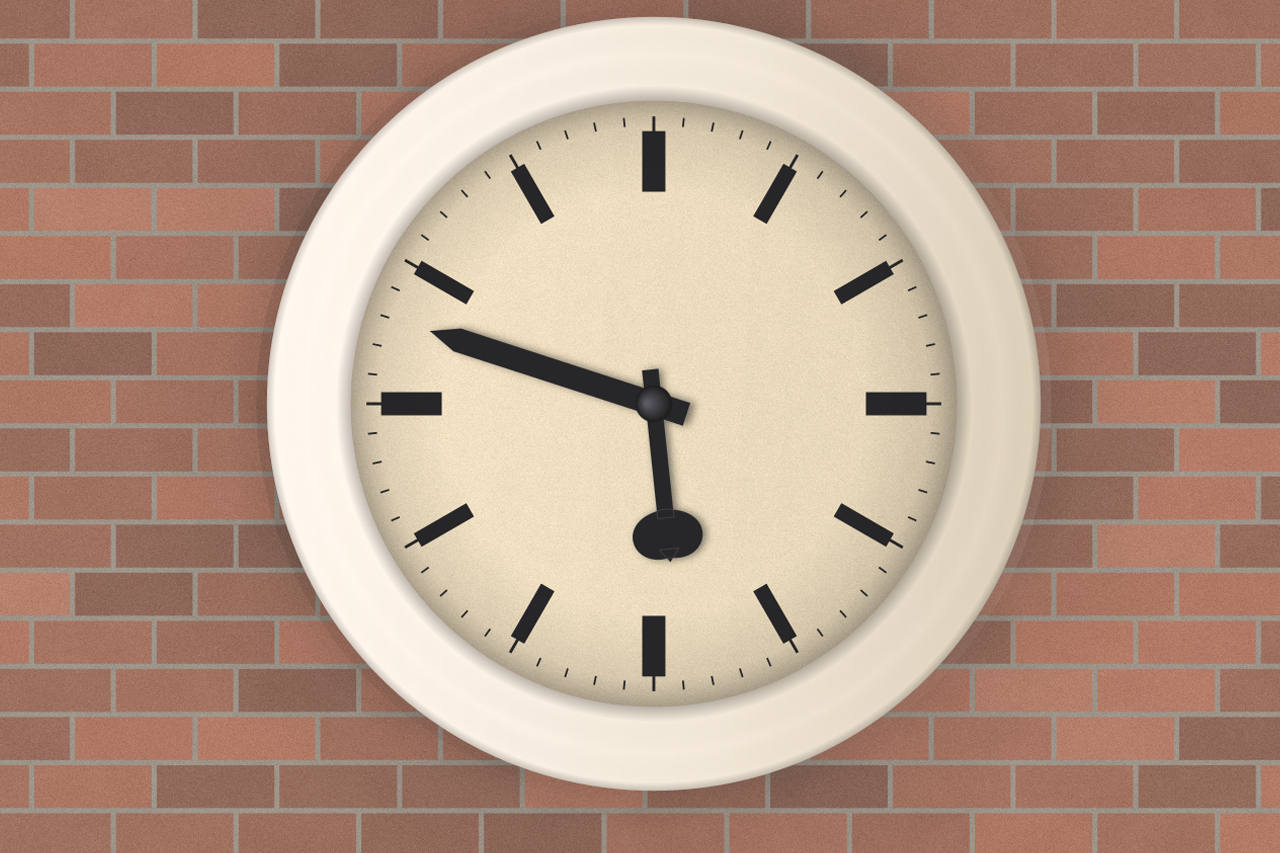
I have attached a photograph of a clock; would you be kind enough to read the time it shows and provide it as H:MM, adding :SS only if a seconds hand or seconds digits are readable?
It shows 5:48
